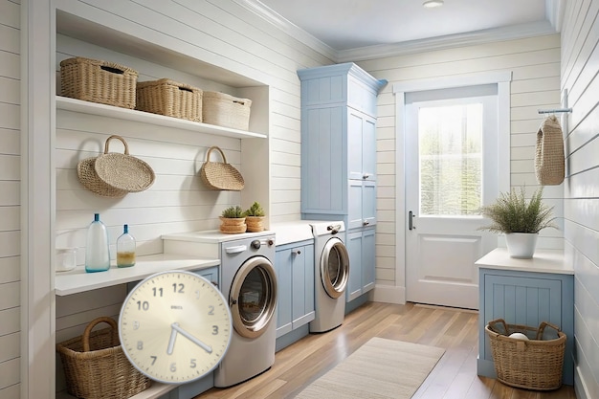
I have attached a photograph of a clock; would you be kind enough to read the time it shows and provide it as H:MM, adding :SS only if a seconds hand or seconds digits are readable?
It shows 6:20
